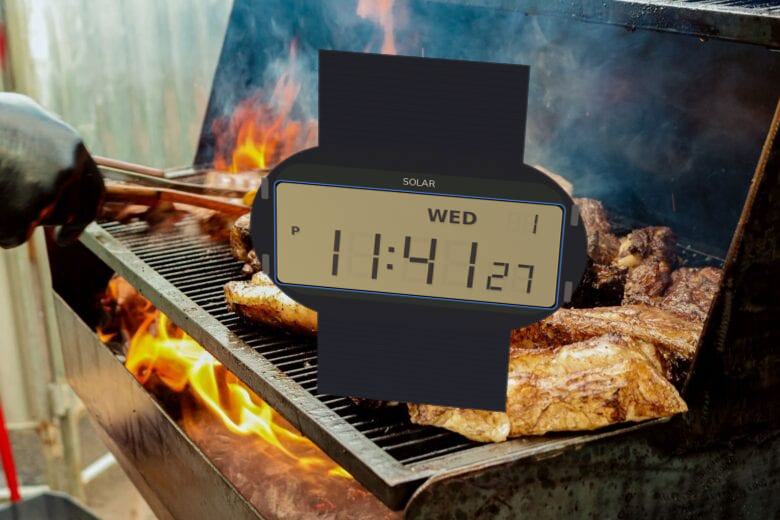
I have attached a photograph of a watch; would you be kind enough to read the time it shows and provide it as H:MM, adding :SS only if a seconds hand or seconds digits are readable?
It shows 11:41:27
